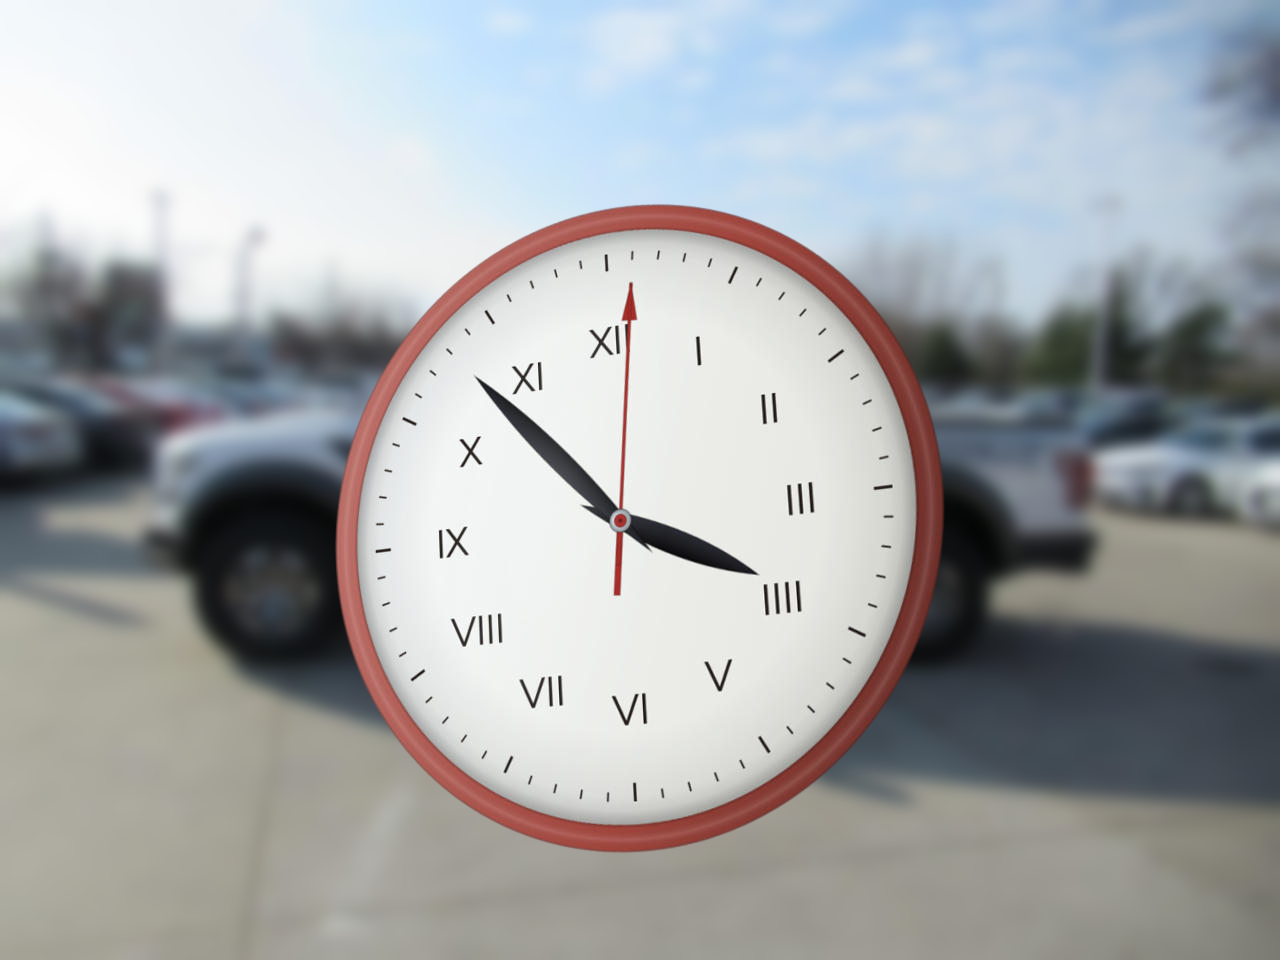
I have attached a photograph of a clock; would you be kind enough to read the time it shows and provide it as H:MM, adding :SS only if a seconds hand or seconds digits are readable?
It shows 3:53:01
